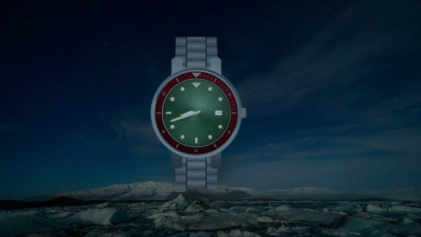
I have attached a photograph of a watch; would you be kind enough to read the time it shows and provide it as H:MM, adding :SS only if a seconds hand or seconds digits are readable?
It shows 8:42
